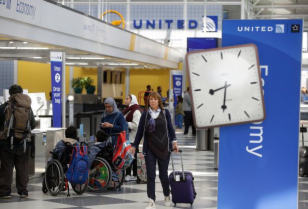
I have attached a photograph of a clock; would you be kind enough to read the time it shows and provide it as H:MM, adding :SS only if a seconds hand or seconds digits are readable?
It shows 8:32
